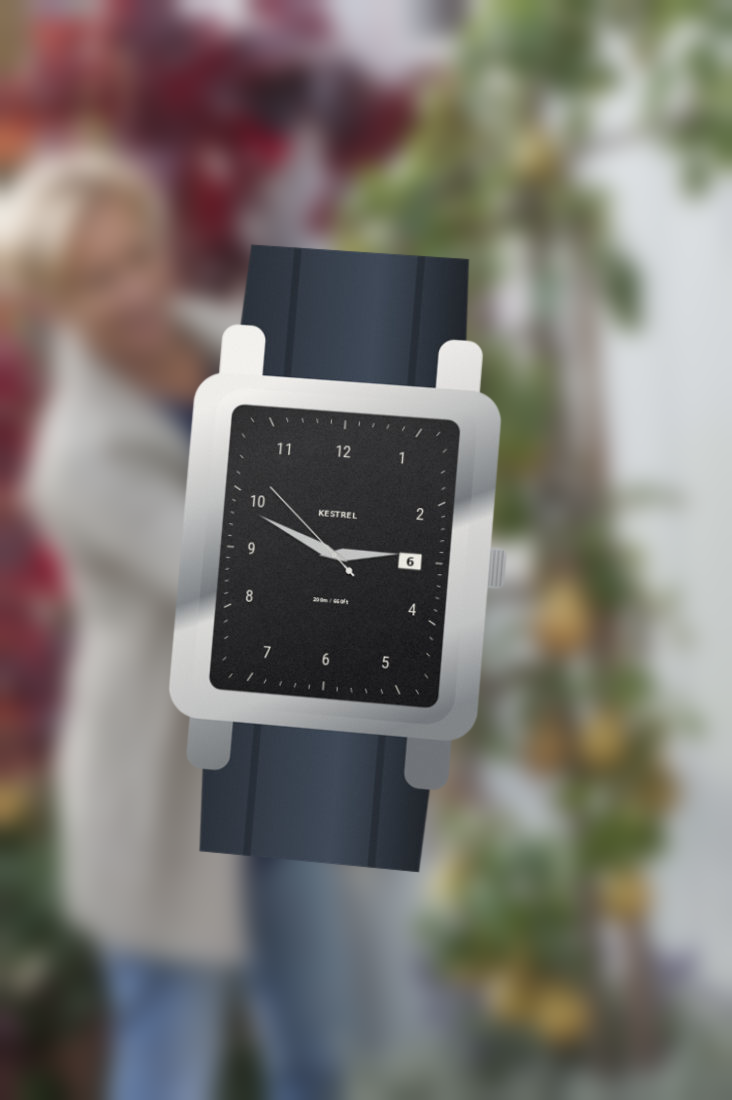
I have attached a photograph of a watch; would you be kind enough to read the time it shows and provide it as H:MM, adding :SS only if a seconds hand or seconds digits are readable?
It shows 2:48:52
